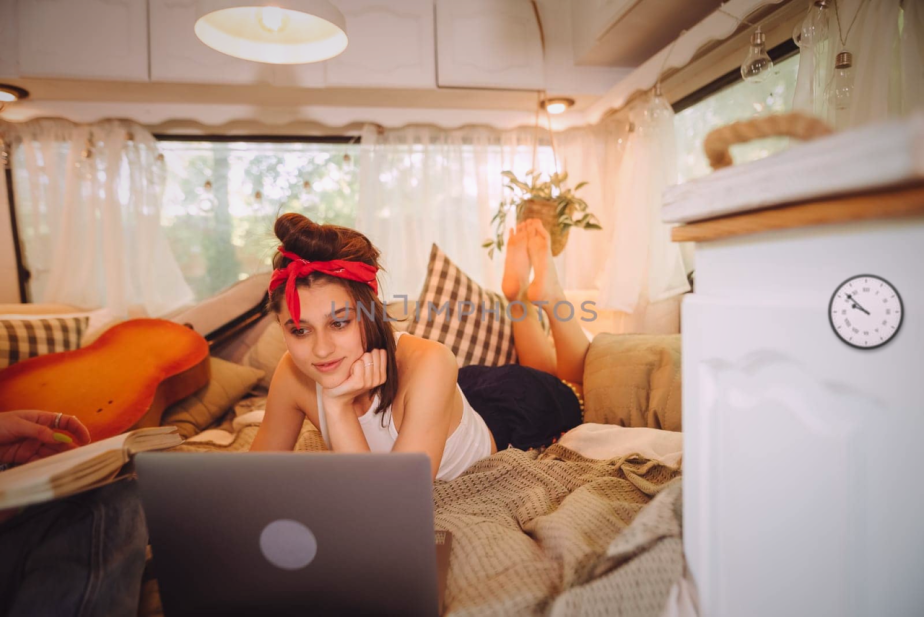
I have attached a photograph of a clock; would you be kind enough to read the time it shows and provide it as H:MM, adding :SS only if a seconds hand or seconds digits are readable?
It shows 9:52
